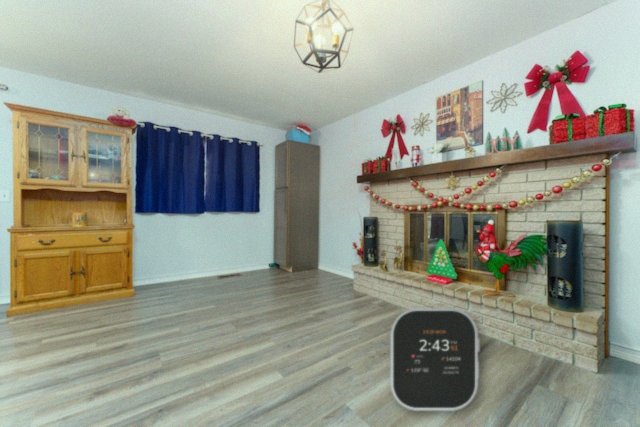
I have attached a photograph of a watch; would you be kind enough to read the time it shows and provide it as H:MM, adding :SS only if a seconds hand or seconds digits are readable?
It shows 2:43
